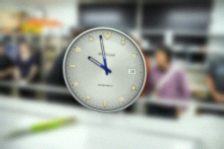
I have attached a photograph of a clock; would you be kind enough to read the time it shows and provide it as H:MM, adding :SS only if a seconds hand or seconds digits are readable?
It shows 9:58
